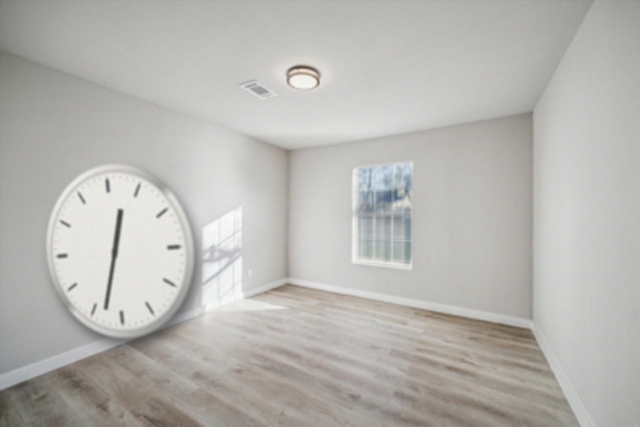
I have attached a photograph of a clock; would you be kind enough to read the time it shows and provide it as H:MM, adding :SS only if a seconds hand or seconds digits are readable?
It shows 12:33
